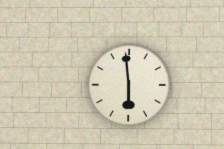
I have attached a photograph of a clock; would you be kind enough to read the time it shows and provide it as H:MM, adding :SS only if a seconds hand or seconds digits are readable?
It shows 5:59
